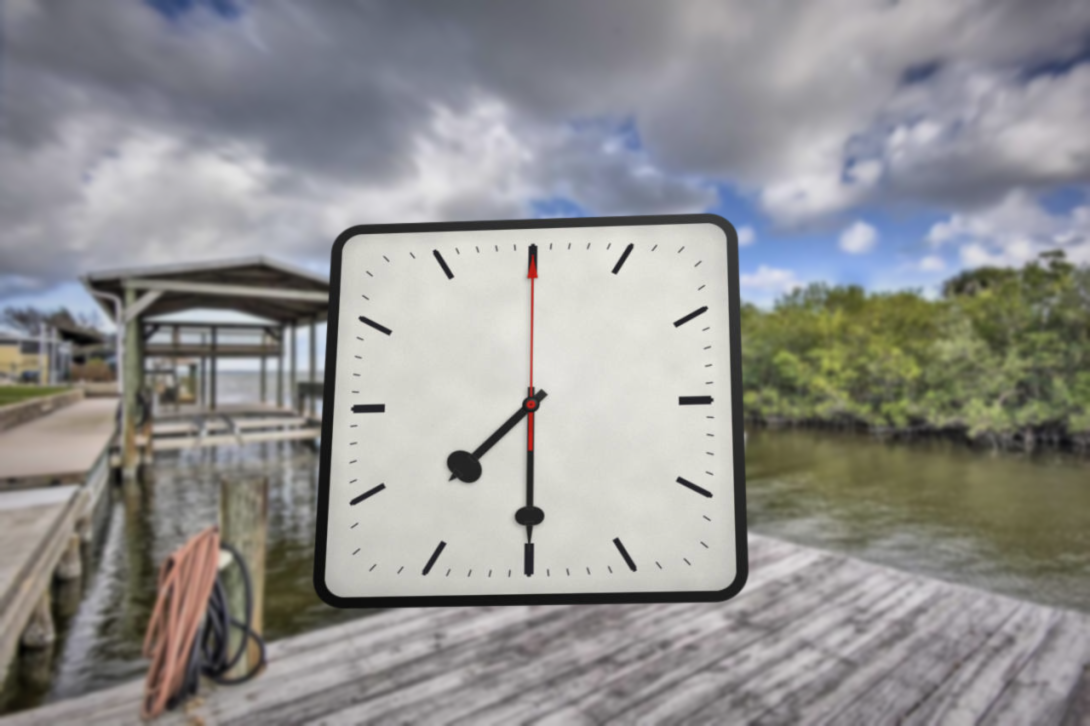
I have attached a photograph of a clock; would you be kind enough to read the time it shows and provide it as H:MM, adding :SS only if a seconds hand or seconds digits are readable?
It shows 7:30:00
